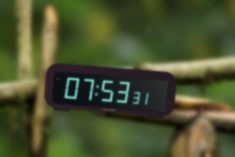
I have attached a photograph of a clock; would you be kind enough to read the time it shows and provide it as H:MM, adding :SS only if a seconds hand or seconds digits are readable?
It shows 7:53:31
